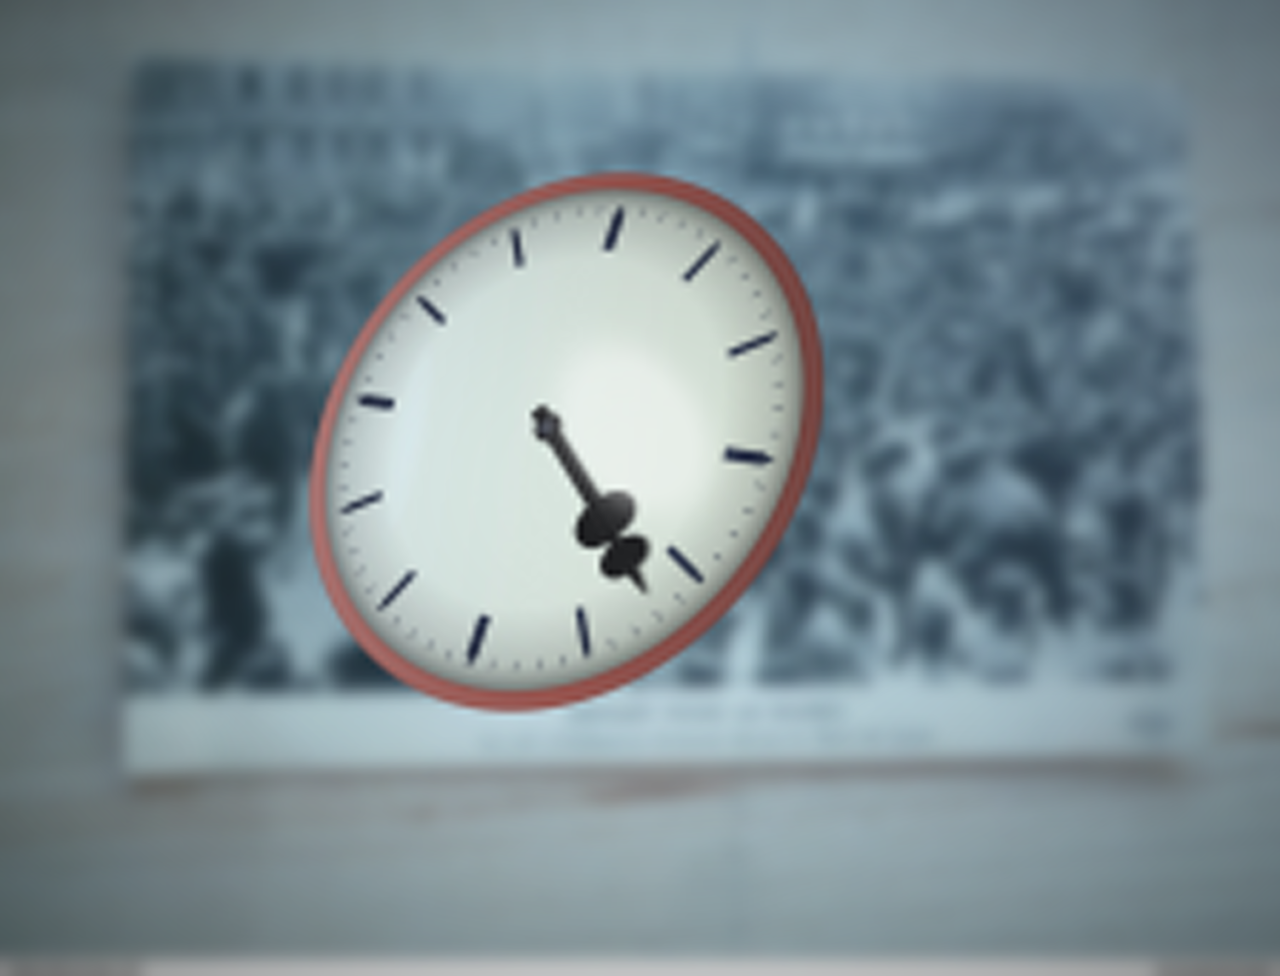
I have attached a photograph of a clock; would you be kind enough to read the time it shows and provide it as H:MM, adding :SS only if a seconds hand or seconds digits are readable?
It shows 4:22
